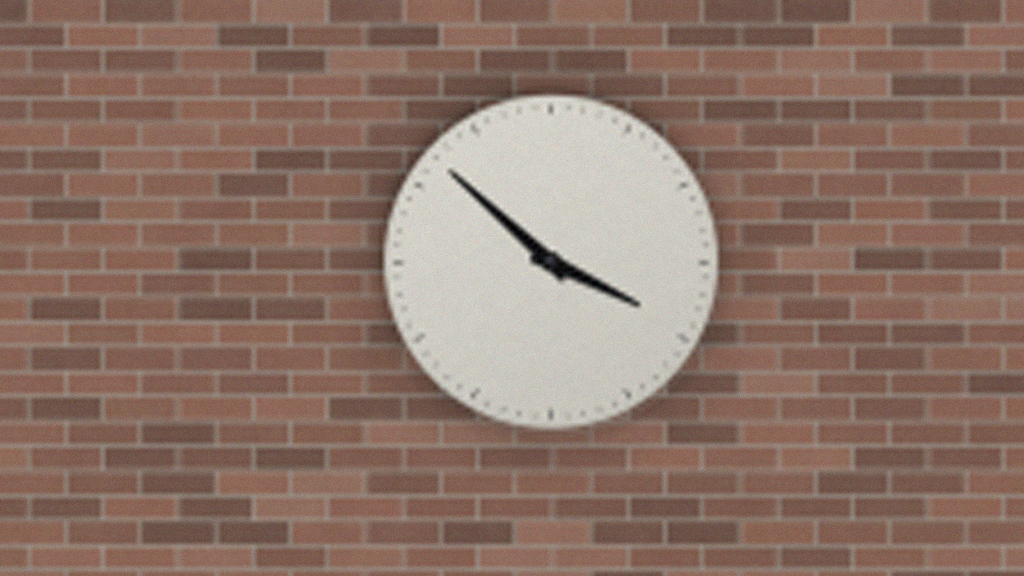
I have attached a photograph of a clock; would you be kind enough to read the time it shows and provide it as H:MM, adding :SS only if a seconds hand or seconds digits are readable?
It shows 3:52
